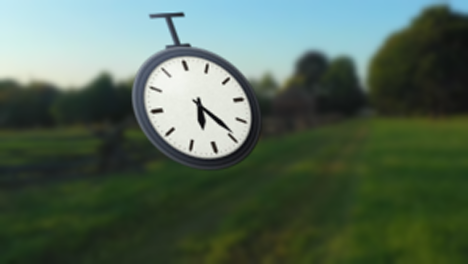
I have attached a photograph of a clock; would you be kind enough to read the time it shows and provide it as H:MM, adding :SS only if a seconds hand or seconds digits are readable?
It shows 6:24
